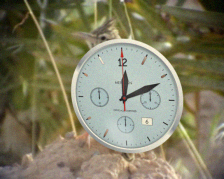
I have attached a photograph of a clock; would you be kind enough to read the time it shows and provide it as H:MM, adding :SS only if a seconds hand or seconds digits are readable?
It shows 12:11
